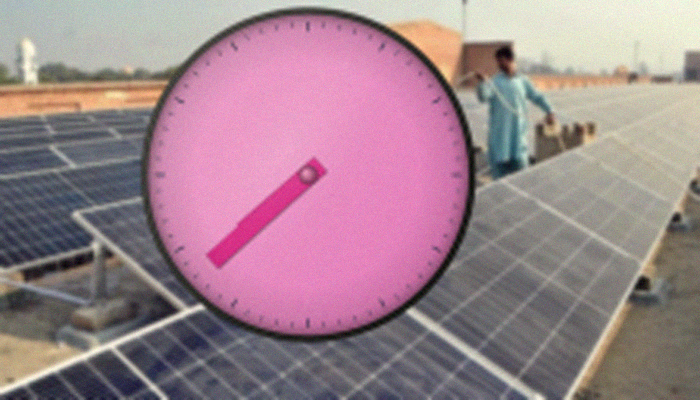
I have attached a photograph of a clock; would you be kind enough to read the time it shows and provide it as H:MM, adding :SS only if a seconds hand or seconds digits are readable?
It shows 7:38
